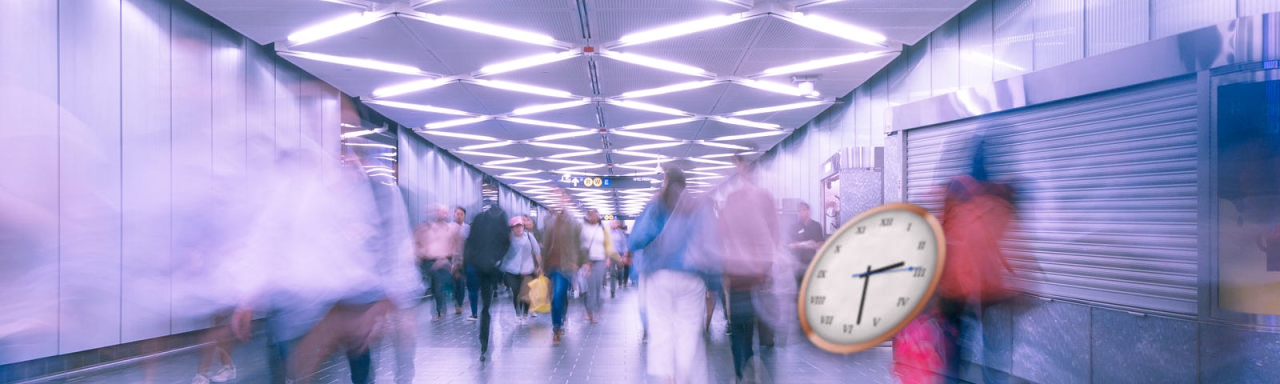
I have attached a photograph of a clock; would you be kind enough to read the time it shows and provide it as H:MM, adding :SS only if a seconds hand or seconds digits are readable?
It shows 2:28:14
